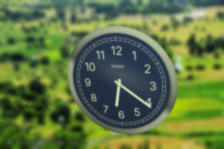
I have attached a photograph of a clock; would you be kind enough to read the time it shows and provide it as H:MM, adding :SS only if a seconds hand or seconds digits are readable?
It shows 6:21
